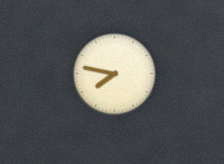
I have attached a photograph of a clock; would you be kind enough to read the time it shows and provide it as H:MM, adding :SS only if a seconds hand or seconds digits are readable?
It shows 7:47
